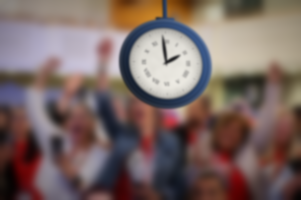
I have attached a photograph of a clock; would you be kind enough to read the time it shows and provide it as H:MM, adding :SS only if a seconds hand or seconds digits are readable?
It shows 1:59
